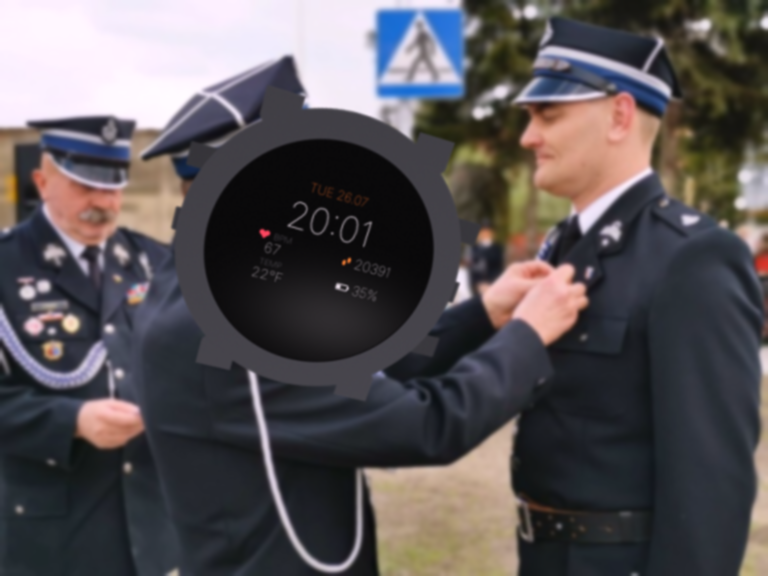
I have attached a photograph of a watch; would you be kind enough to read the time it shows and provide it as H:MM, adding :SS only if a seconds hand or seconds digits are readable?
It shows 20:01
